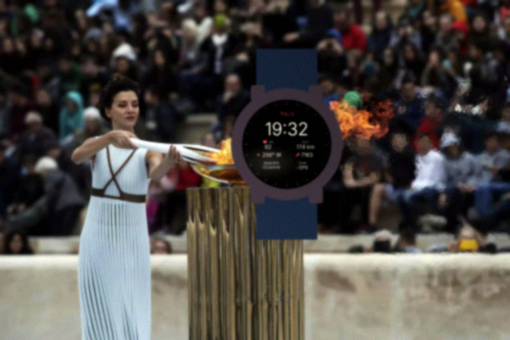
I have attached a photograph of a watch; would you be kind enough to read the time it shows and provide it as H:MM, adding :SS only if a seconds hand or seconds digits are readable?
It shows 19:32
